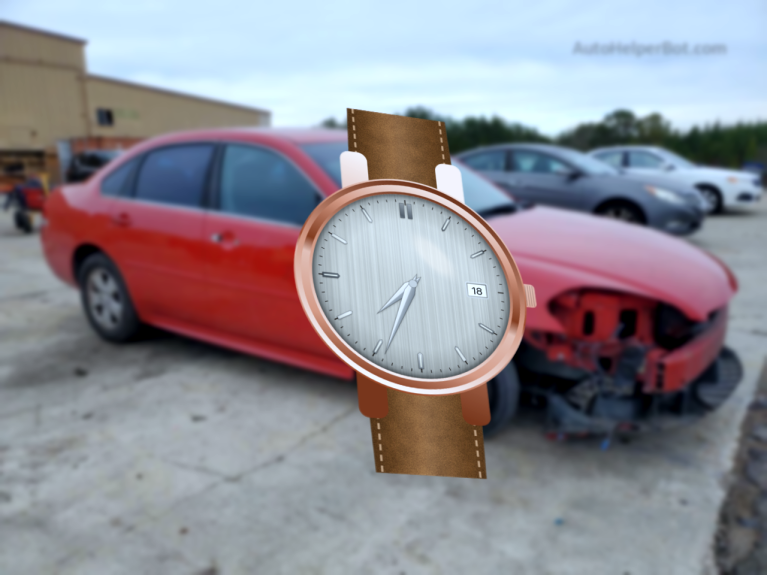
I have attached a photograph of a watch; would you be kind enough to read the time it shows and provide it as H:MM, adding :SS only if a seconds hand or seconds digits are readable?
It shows 7:34
